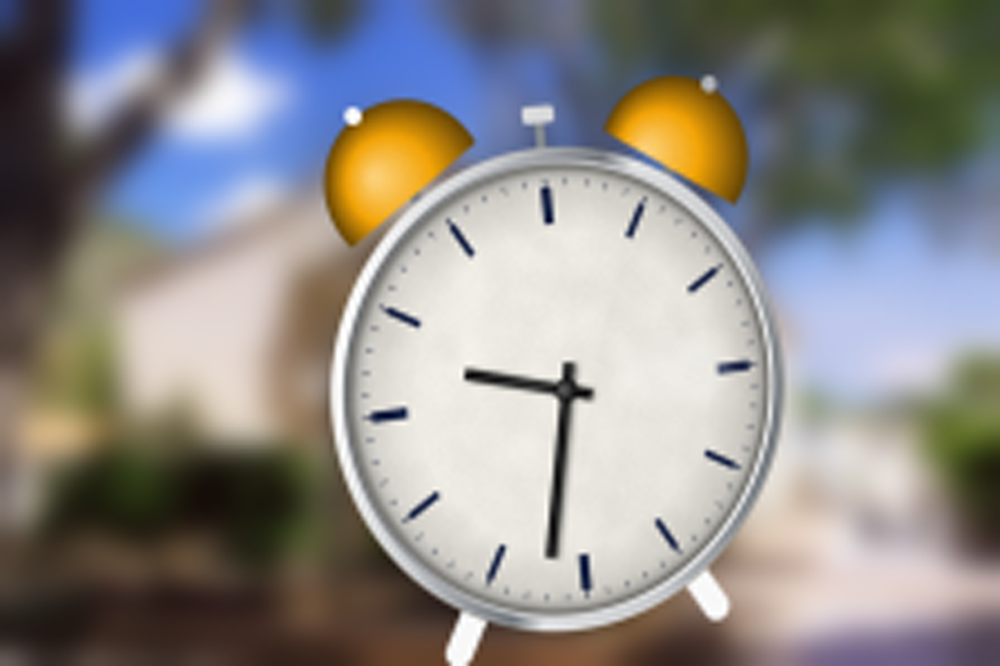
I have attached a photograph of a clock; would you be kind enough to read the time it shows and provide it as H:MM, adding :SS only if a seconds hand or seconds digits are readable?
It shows 9:32
